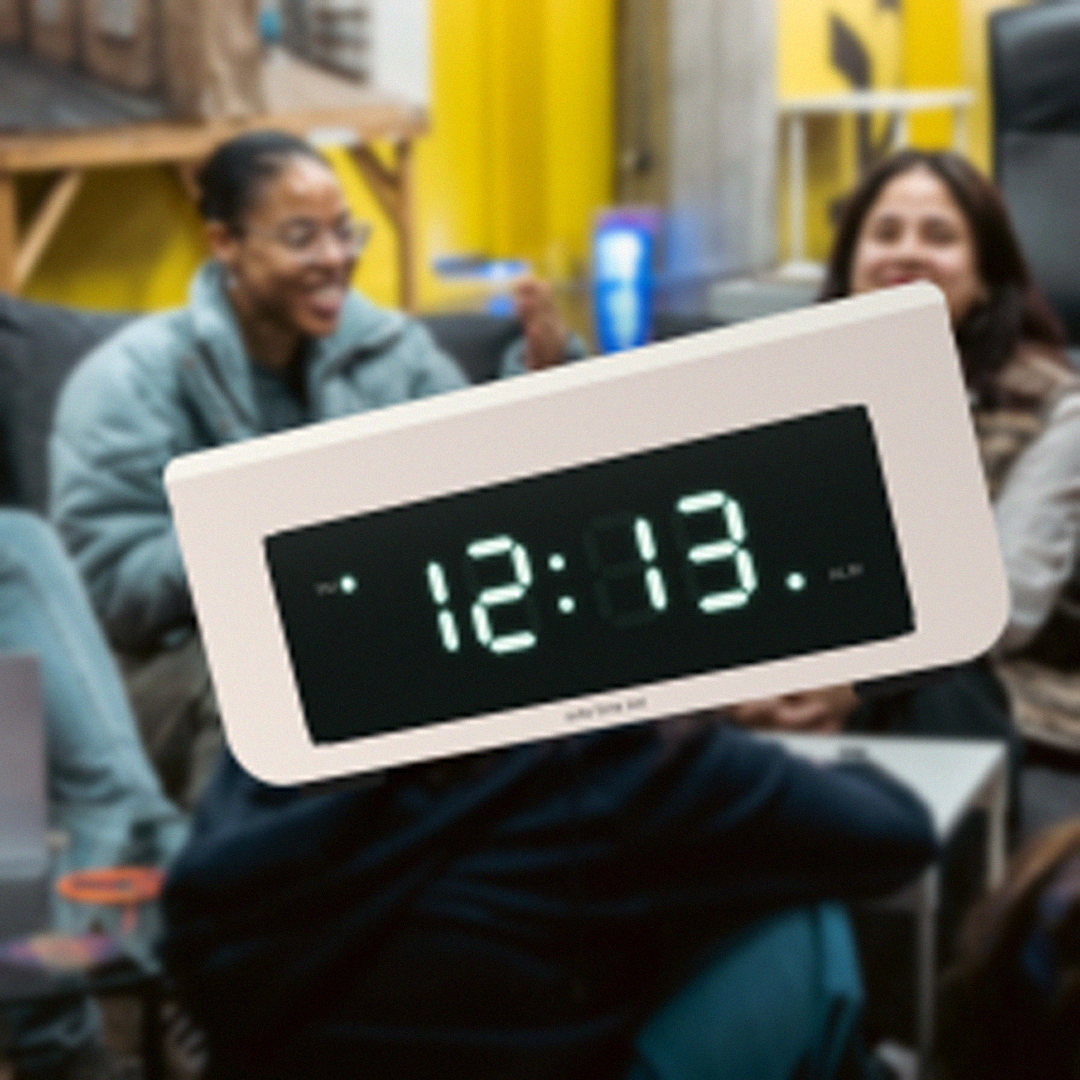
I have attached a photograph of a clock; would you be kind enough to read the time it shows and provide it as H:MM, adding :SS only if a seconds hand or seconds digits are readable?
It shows 12:13
